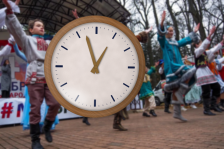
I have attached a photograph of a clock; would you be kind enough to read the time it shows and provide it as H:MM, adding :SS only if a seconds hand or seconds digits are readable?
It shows 12:57
